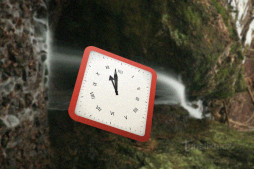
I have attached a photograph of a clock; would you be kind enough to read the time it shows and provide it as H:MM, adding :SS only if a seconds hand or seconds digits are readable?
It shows 10:58
